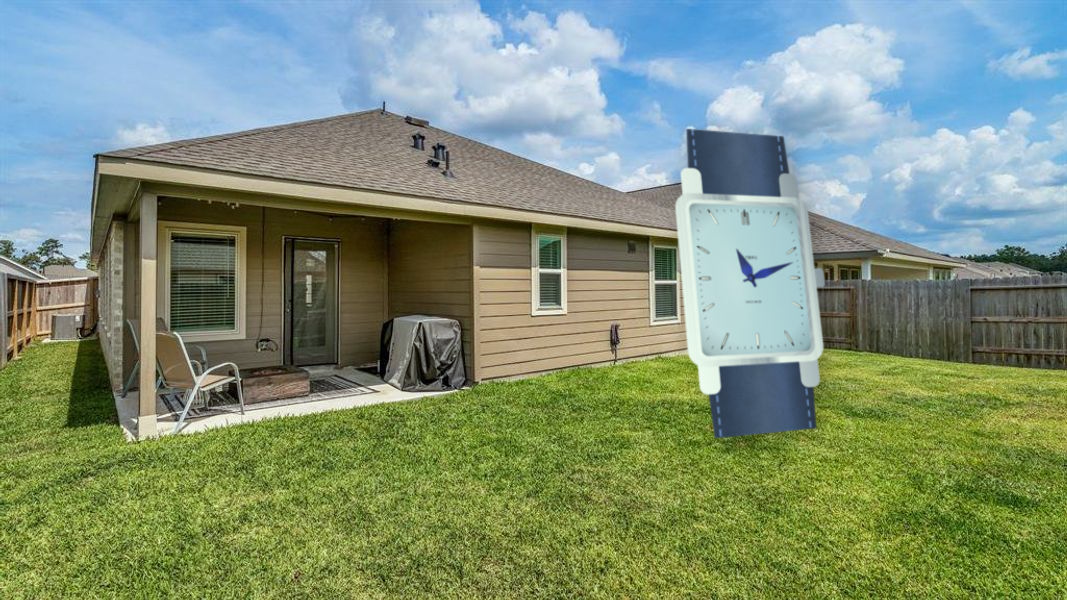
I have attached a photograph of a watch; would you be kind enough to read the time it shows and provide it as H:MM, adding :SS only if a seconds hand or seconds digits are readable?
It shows 11:12
